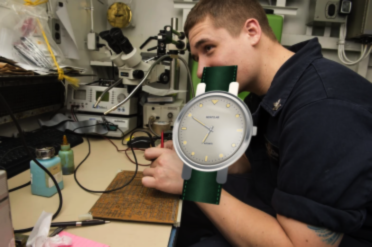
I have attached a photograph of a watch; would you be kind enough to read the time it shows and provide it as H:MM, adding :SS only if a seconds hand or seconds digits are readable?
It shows 6:50
